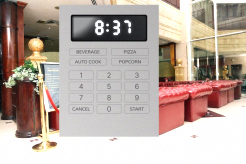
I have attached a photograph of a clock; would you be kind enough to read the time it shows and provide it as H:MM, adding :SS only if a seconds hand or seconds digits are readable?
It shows 8:37
